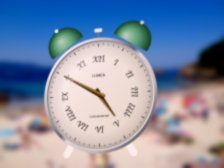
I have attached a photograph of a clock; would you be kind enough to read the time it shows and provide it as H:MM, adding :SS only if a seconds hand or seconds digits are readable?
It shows 4:50
